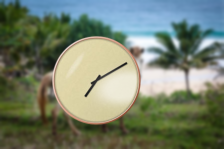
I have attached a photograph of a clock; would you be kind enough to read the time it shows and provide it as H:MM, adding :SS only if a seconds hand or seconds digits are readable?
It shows 7:10
